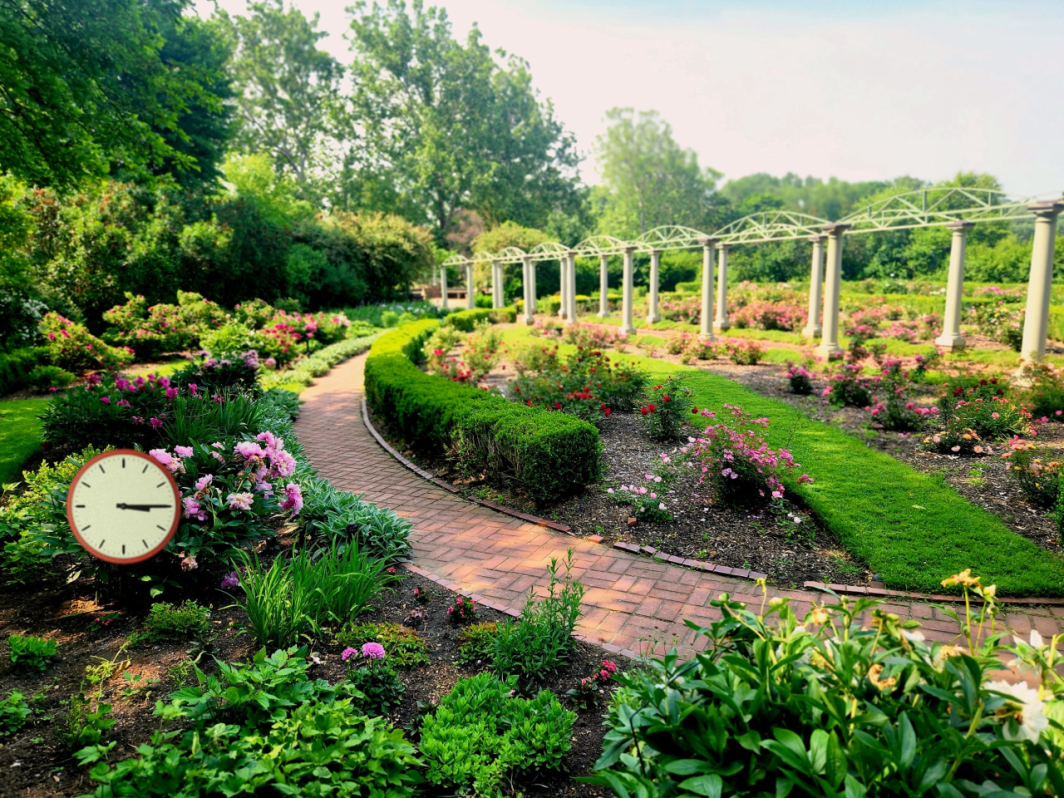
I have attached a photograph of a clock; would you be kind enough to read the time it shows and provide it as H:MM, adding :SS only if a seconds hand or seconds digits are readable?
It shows 3:15
